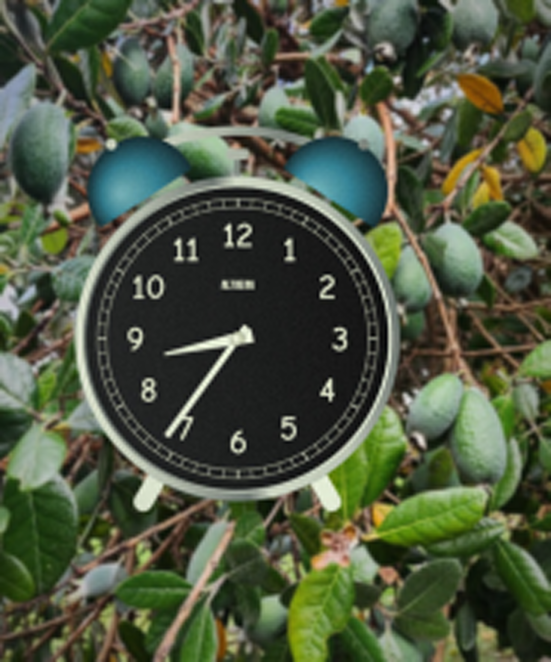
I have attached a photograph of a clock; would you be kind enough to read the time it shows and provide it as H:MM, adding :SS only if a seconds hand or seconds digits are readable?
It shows 8:36
